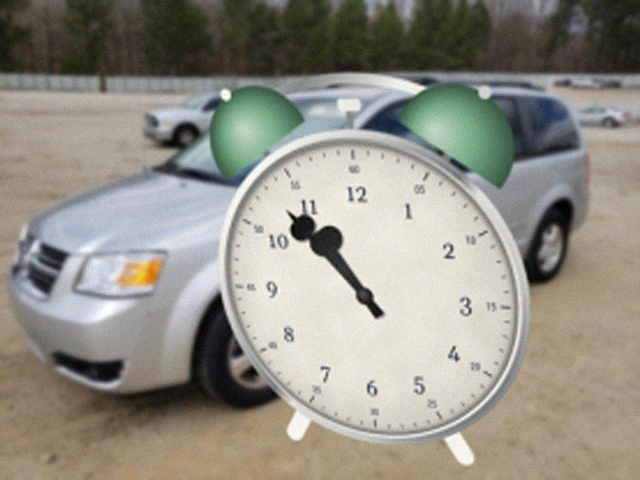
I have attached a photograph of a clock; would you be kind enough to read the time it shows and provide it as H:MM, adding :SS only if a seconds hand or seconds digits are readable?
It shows 10:53
